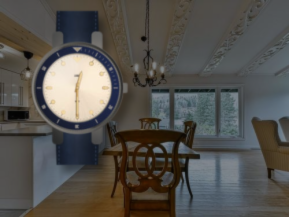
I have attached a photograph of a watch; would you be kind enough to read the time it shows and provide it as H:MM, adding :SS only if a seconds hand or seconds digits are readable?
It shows 12:30
